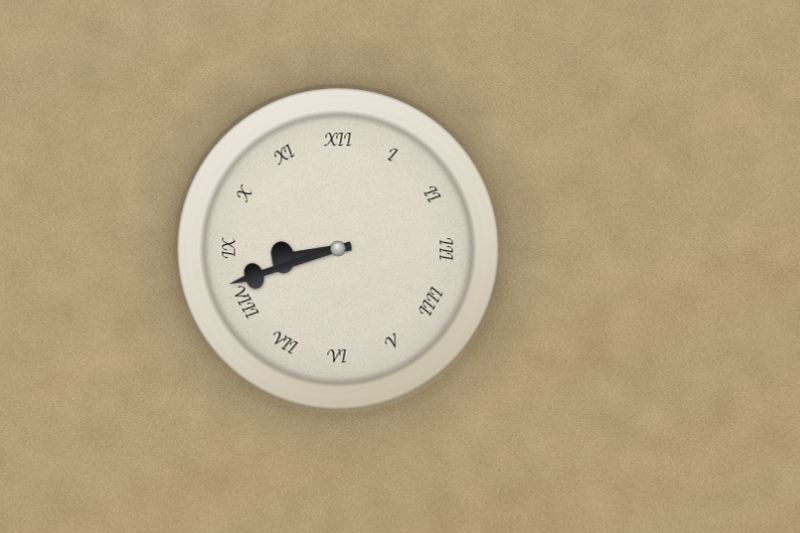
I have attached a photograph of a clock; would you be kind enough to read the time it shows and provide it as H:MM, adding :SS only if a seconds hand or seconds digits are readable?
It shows 8:42
